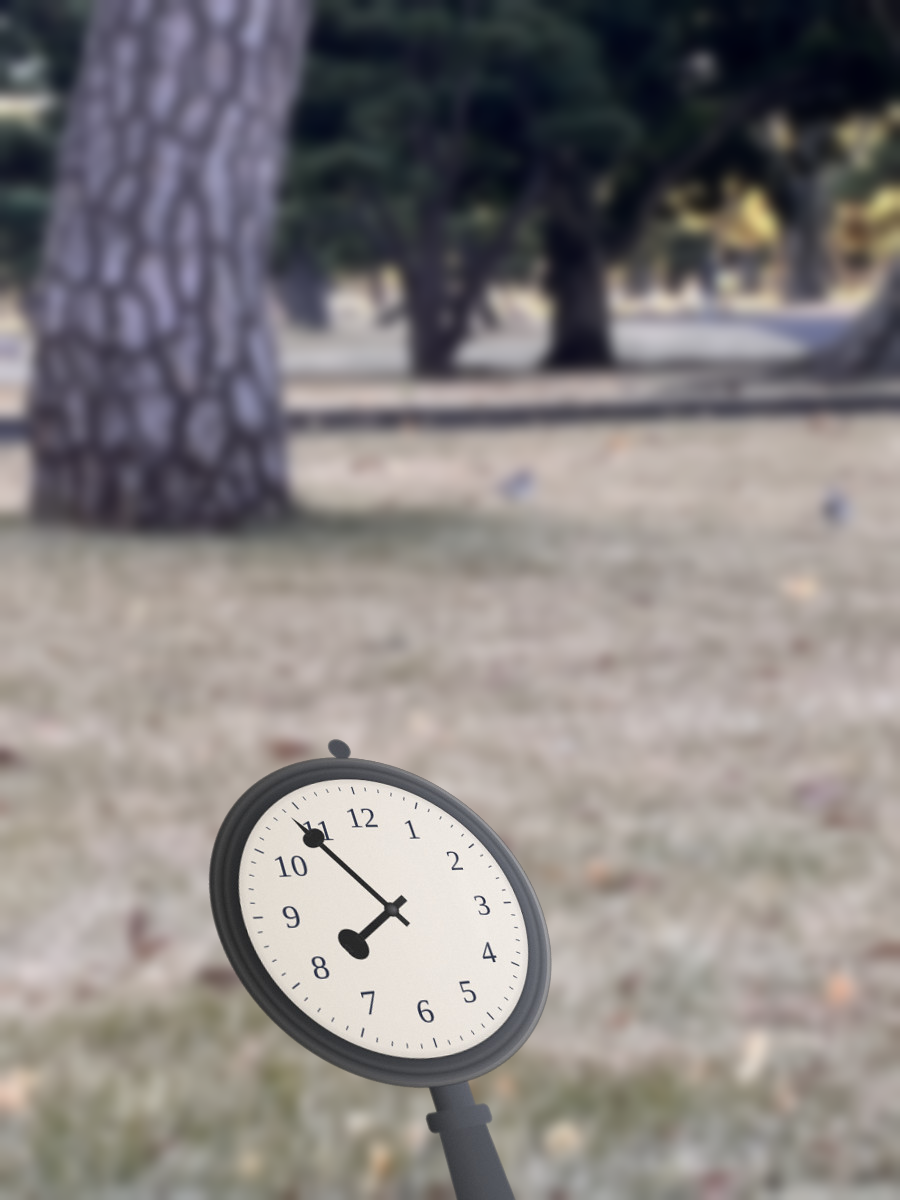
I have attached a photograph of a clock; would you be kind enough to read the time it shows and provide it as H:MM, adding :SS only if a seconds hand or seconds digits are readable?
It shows 7:54
